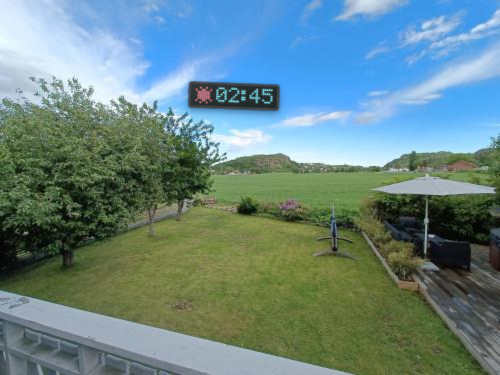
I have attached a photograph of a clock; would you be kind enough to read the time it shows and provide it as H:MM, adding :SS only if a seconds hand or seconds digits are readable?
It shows 2:45
